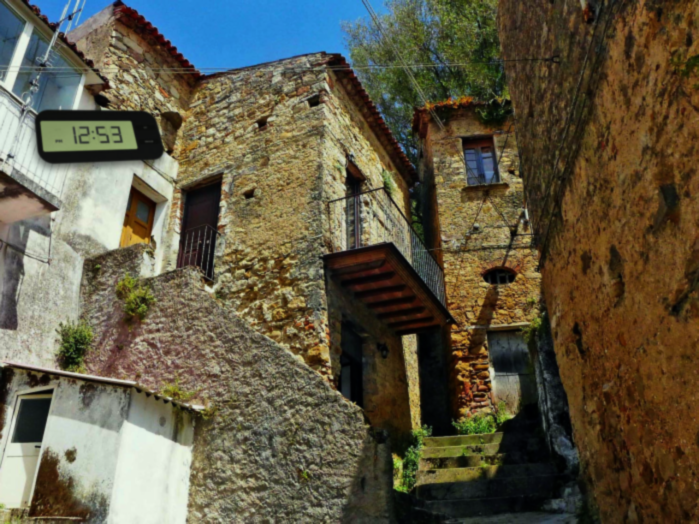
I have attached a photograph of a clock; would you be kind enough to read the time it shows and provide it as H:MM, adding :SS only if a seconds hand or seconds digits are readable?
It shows 12:53
